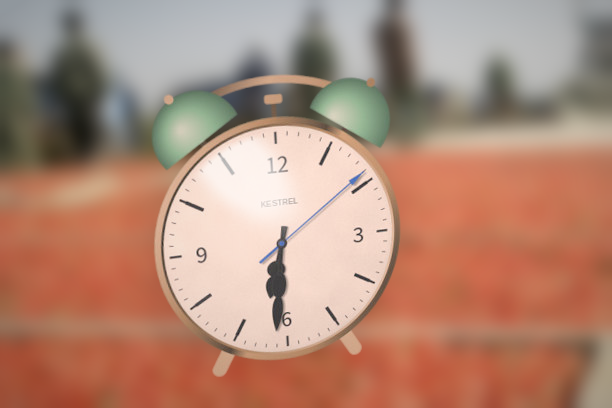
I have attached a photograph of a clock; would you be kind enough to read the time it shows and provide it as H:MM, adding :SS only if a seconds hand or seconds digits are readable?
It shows 6:31:09
